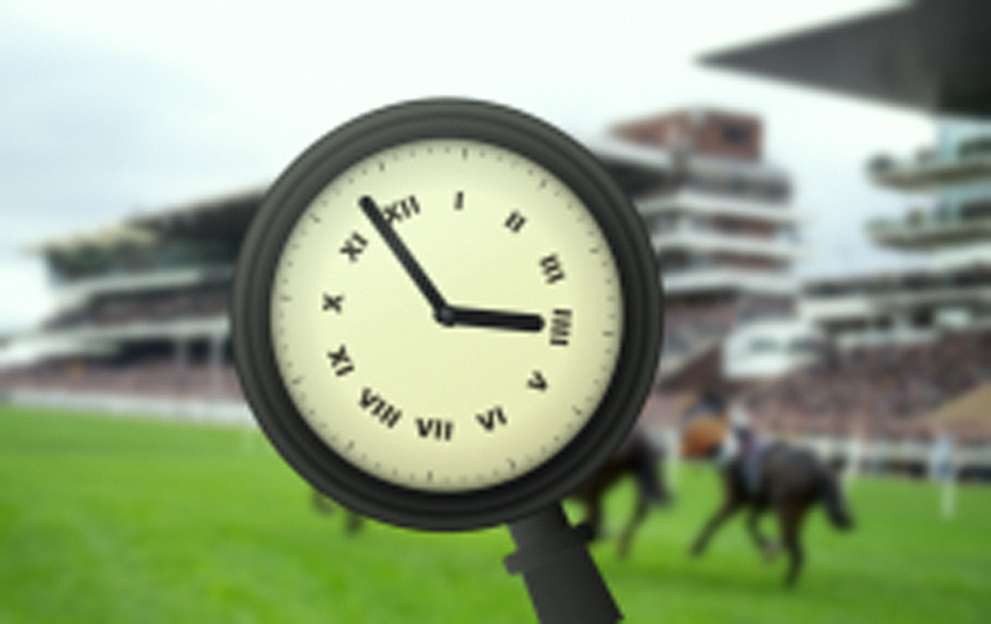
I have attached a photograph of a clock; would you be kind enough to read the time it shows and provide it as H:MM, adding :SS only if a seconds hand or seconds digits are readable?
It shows 3:58
